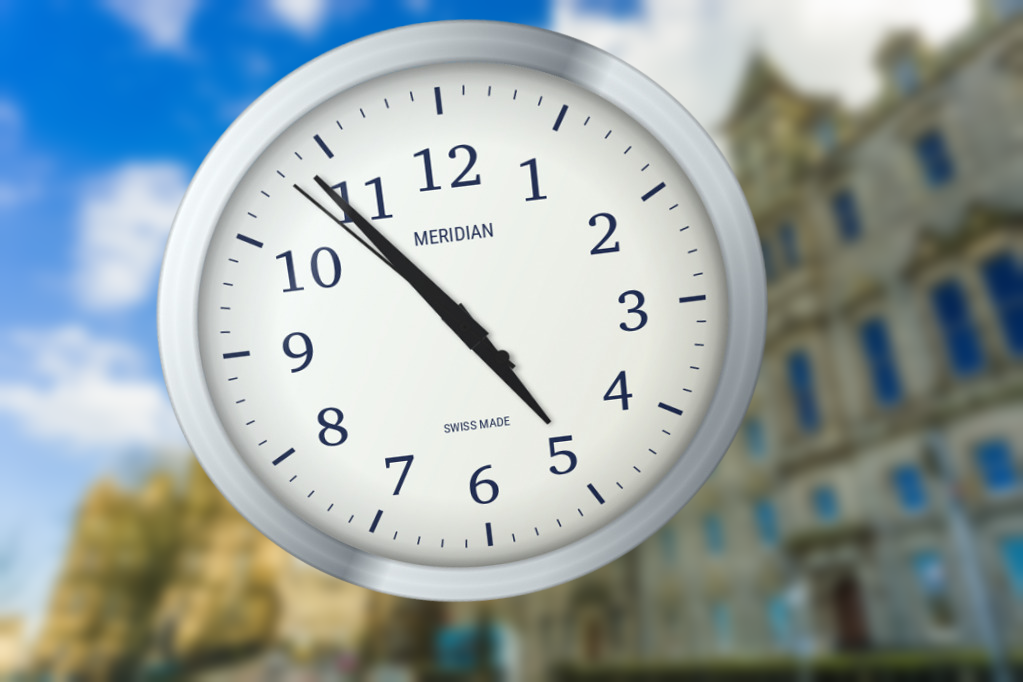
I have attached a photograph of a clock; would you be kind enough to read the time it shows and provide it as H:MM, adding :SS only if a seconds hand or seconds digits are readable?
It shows 4:53:53
